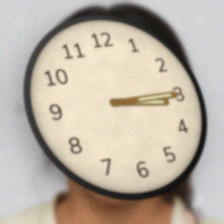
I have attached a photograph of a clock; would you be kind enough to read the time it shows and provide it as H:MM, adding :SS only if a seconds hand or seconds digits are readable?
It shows 3:15
